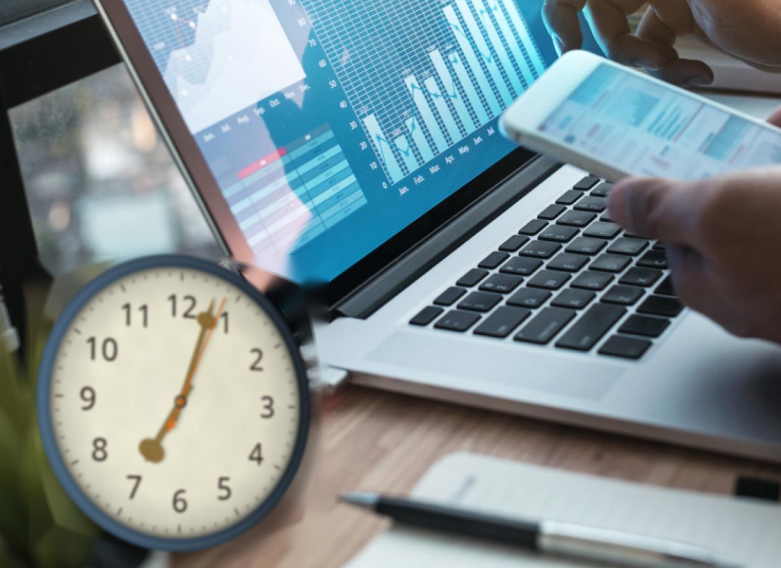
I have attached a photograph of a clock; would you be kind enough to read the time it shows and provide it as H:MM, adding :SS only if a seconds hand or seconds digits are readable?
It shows 7:03:04
